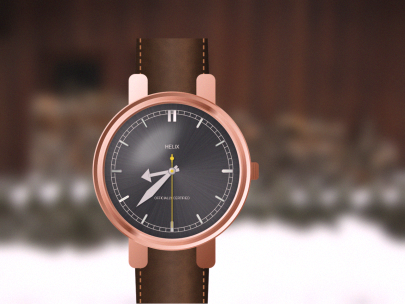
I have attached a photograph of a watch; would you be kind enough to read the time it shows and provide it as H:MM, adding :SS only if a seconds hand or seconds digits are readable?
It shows 8:37:30
